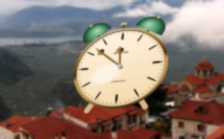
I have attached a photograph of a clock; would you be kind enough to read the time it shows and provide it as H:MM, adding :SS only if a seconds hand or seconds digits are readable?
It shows 11:52
